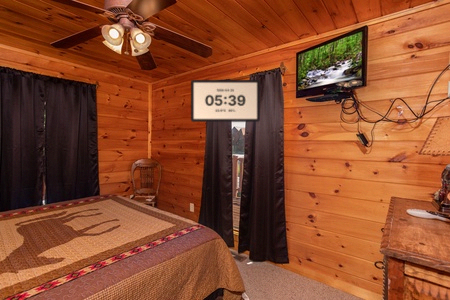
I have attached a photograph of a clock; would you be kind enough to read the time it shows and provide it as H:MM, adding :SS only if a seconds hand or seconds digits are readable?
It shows 5:39
